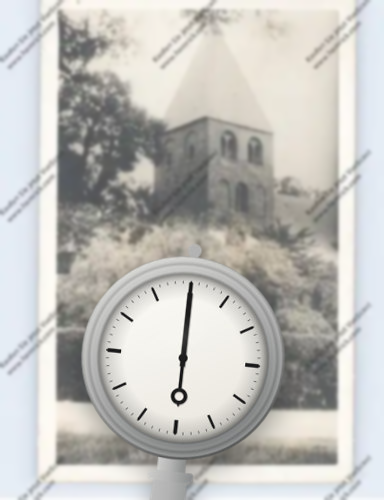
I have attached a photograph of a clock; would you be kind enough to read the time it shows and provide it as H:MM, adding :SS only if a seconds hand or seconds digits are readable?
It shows 6:00
